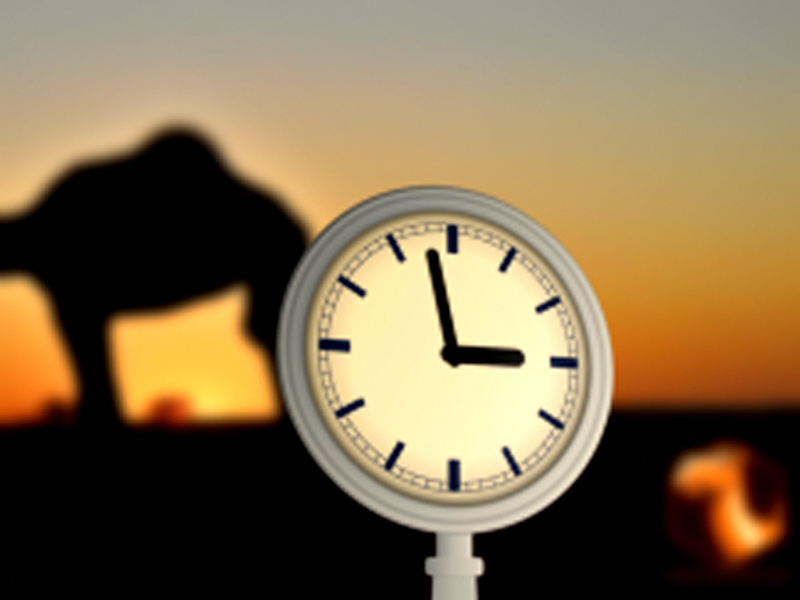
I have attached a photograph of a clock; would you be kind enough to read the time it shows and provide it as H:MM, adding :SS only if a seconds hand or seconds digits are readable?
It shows 2:58
